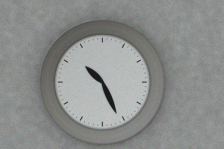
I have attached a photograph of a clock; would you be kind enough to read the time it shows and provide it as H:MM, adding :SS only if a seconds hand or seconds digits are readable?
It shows 10:26
